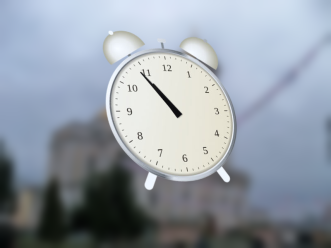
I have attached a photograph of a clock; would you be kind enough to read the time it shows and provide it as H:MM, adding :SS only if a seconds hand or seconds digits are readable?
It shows 10:54
